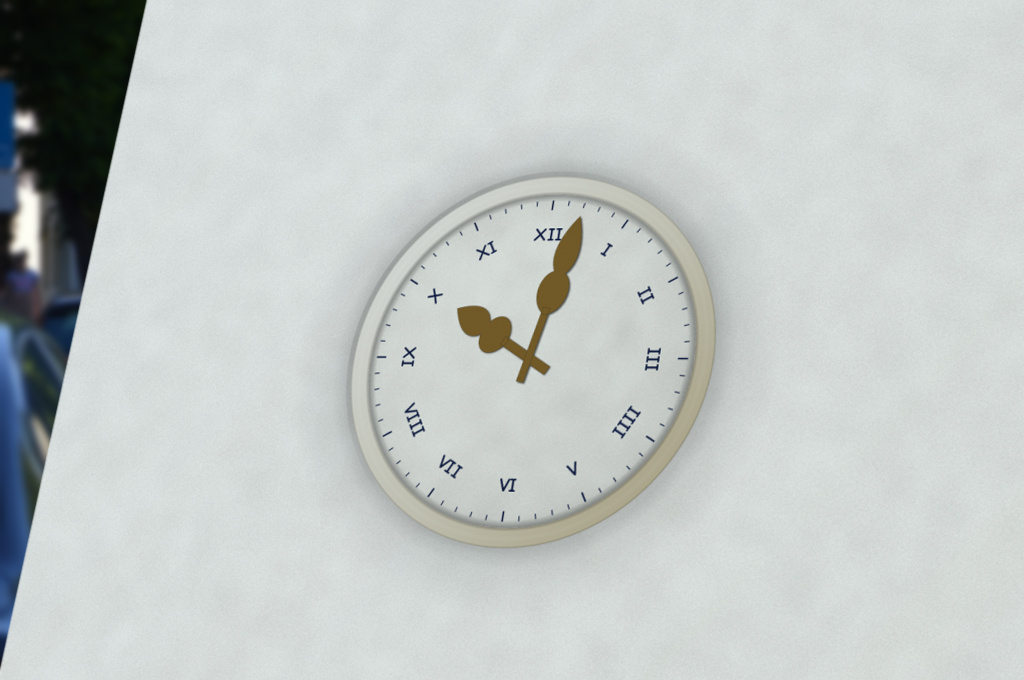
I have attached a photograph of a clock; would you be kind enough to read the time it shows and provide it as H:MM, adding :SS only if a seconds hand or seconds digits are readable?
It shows 10:02
